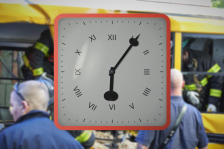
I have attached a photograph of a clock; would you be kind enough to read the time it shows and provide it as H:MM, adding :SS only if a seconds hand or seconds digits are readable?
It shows 6:06
